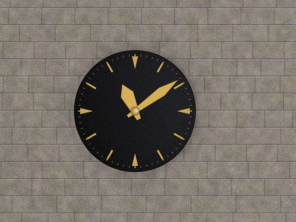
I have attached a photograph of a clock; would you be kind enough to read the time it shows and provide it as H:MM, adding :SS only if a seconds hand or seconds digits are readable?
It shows 11:09
